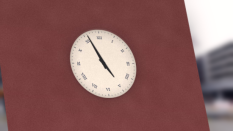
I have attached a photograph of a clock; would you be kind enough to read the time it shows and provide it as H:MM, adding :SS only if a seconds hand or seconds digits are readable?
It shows 4:56
